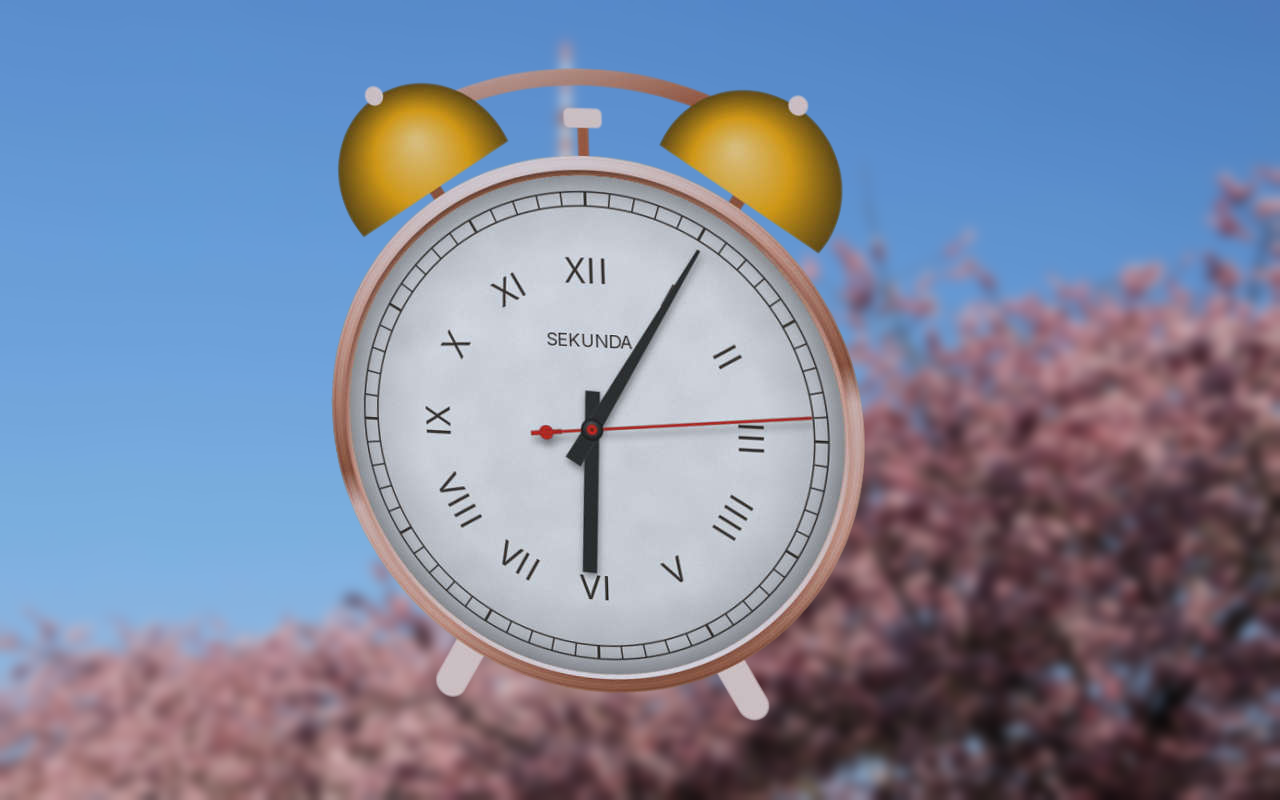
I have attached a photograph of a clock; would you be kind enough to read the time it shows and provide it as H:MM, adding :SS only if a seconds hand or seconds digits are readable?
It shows 6:05:14
